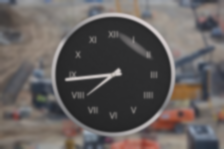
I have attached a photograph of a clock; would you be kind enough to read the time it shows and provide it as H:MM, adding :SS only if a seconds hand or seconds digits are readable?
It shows 7:44
